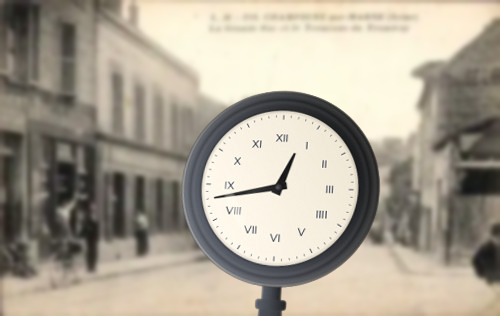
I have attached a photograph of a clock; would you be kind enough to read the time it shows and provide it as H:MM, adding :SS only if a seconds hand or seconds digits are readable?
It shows 12:43
